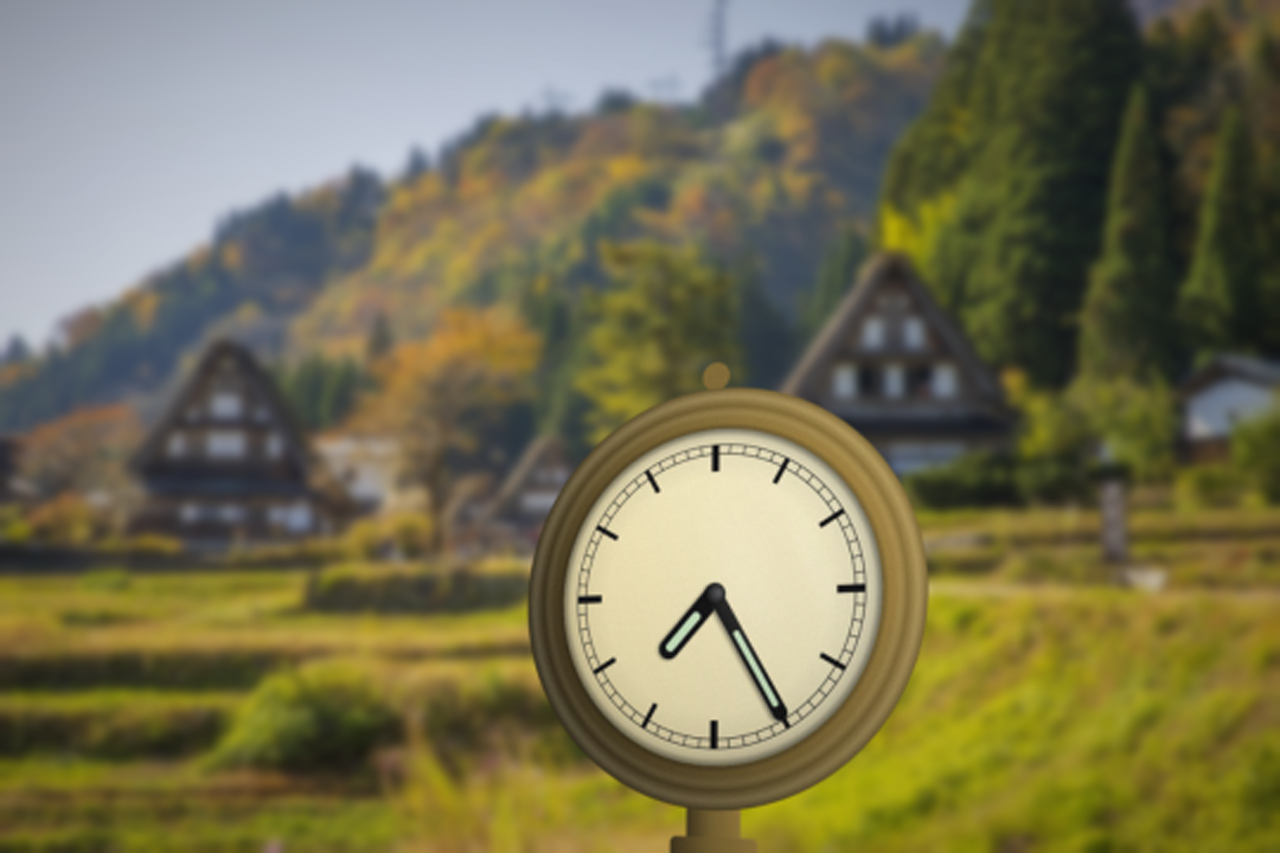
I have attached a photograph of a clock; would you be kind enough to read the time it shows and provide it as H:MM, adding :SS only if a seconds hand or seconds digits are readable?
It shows 7:25
